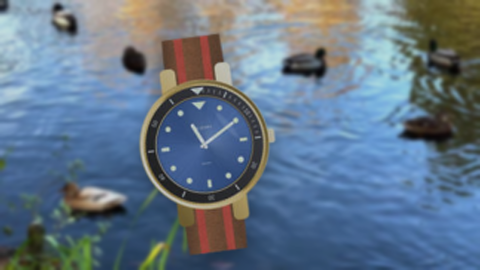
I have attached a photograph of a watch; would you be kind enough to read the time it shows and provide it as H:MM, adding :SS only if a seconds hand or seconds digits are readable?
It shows 11:10
